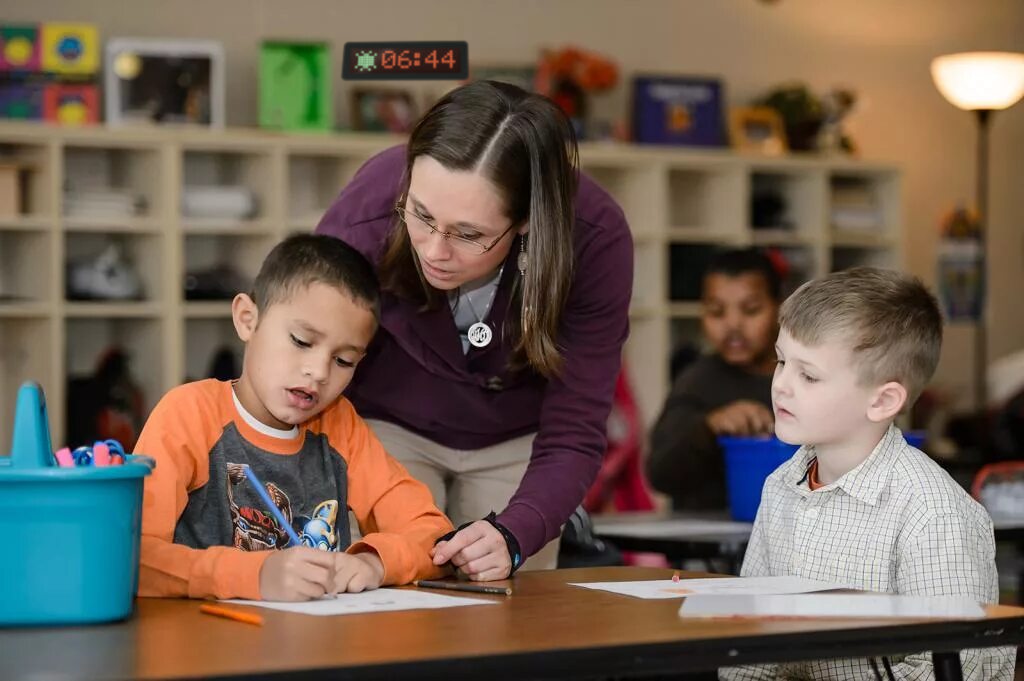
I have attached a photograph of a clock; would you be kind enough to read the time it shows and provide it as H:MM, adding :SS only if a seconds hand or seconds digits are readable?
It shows 6:44
